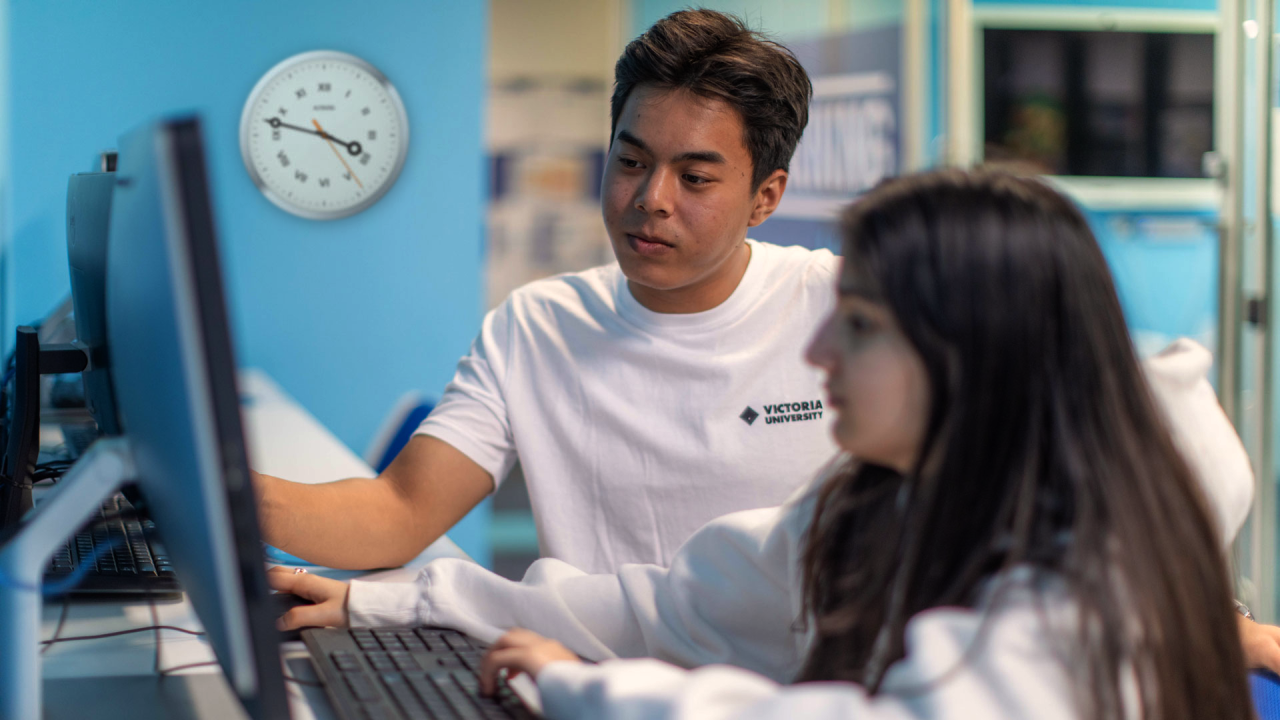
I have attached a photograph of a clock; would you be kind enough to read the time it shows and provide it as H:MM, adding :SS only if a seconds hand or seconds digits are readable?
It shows 3:47:24
